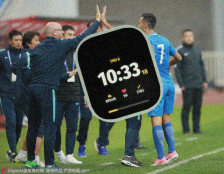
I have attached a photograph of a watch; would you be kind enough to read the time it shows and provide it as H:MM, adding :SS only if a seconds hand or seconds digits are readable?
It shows 10:33
